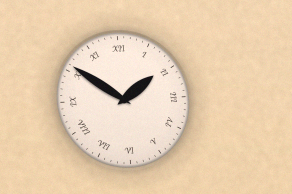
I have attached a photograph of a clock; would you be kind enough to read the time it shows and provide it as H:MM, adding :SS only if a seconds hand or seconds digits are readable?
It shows 1:51
